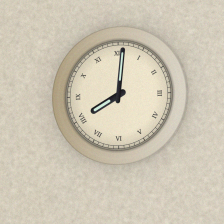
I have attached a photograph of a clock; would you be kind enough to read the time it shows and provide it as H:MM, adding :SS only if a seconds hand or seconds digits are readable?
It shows 8:01
